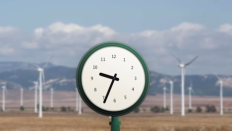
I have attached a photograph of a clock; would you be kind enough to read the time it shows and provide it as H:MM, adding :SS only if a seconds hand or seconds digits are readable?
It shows 9:34
